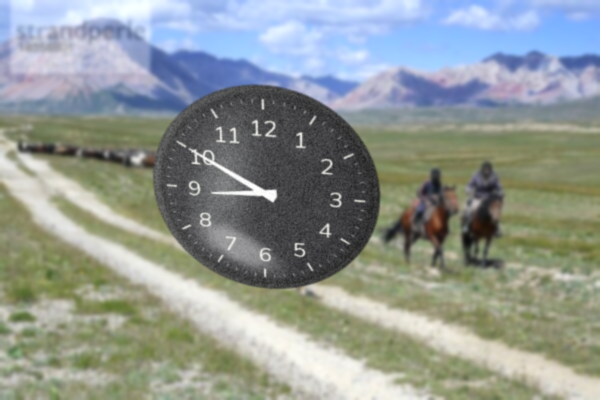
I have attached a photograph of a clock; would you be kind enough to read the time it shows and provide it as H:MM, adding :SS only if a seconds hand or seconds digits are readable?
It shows 8:50
